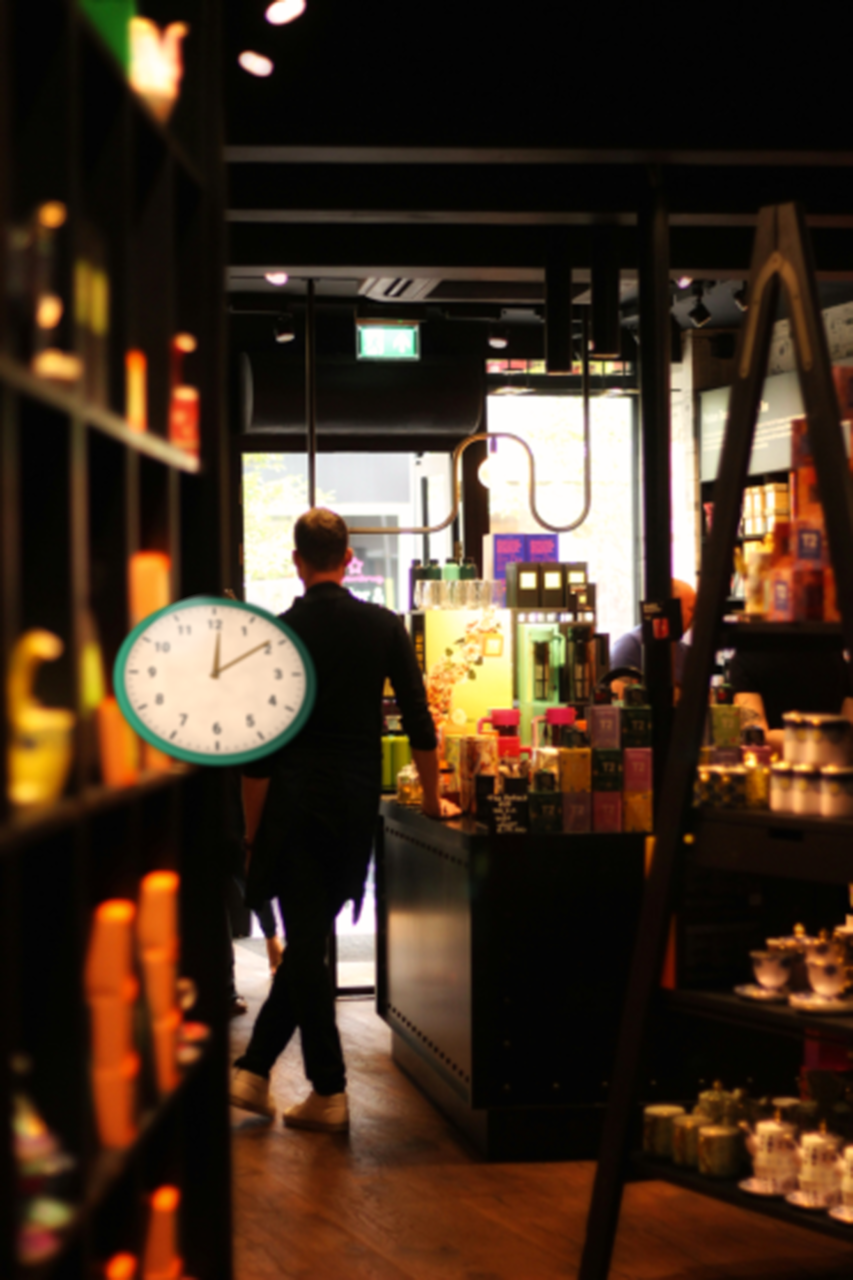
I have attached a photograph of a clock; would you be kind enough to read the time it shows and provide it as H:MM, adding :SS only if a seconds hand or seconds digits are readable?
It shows 12:09
